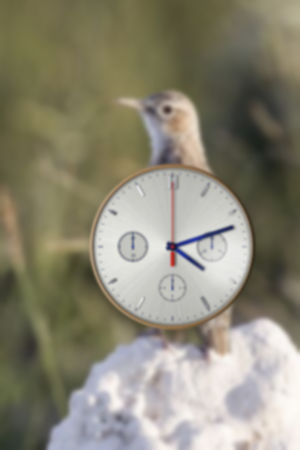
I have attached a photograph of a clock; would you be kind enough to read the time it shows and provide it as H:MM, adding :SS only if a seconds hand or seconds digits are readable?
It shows 4:12
